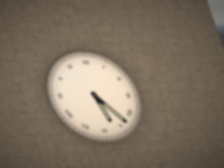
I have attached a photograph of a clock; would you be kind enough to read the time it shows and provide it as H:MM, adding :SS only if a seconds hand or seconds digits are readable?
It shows 5:23
